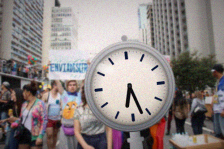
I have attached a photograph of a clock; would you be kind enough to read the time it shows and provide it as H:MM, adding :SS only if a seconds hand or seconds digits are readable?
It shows 6:27
